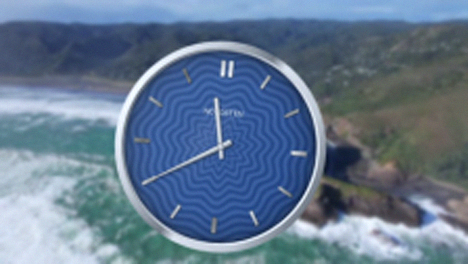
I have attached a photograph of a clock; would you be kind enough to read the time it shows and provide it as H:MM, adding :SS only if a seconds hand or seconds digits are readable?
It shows 11:40
